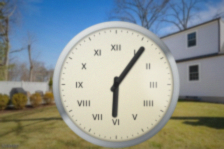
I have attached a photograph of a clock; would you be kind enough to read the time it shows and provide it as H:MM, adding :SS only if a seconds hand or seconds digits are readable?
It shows 6:06
